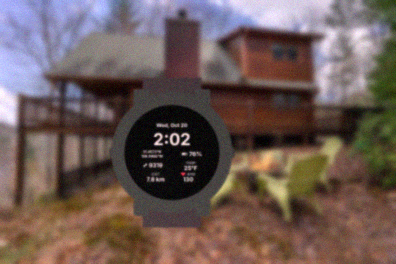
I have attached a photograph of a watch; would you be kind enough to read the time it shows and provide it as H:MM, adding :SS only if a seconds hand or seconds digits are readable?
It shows 2:02
